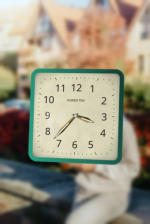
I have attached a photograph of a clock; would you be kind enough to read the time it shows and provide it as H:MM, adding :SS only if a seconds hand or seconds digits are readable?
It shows 3:37
